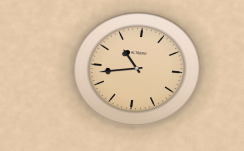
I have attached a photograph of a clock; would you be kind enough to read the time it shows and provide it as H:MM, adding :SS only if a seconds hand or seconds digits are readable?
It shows 10:43
